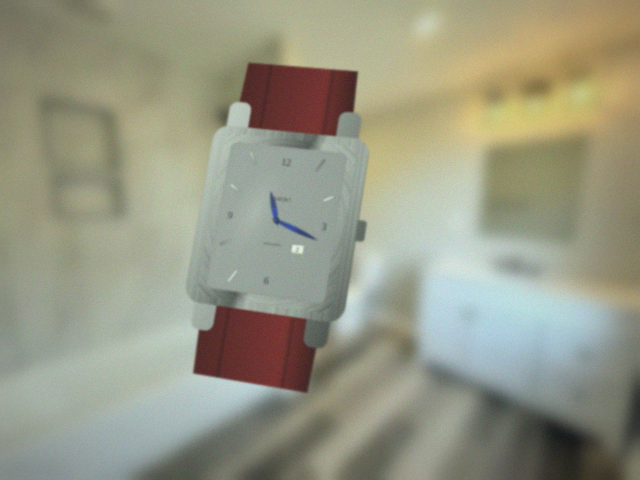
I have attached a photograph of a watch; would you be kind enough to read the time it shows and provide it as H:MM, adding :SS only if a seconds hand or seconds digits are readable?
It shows 11:18
